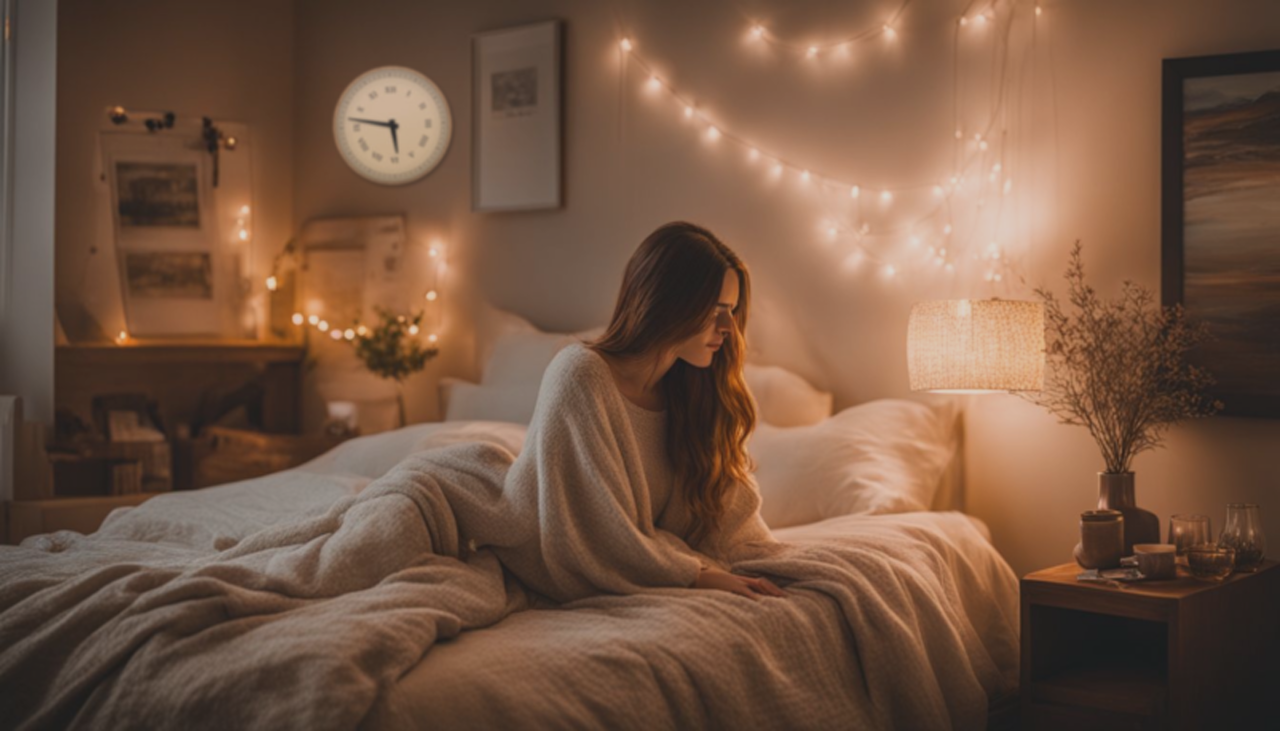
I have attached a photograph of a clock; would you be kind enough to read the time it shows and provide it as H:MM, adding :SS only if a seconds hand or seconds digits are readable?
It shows 5:47
